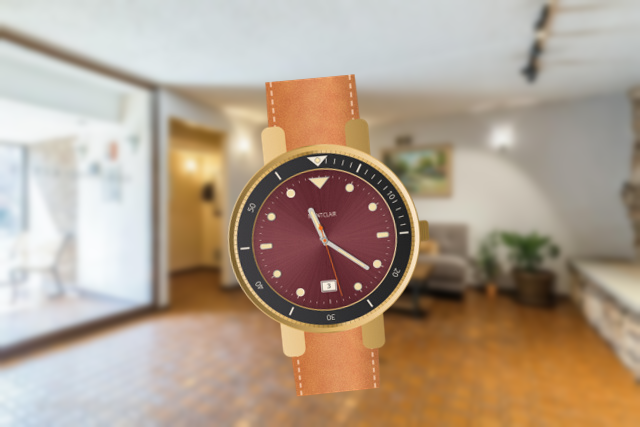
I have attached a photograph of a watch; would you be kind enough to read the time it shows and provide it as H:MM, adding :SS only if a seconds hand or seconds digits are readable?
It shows 11:21:28
